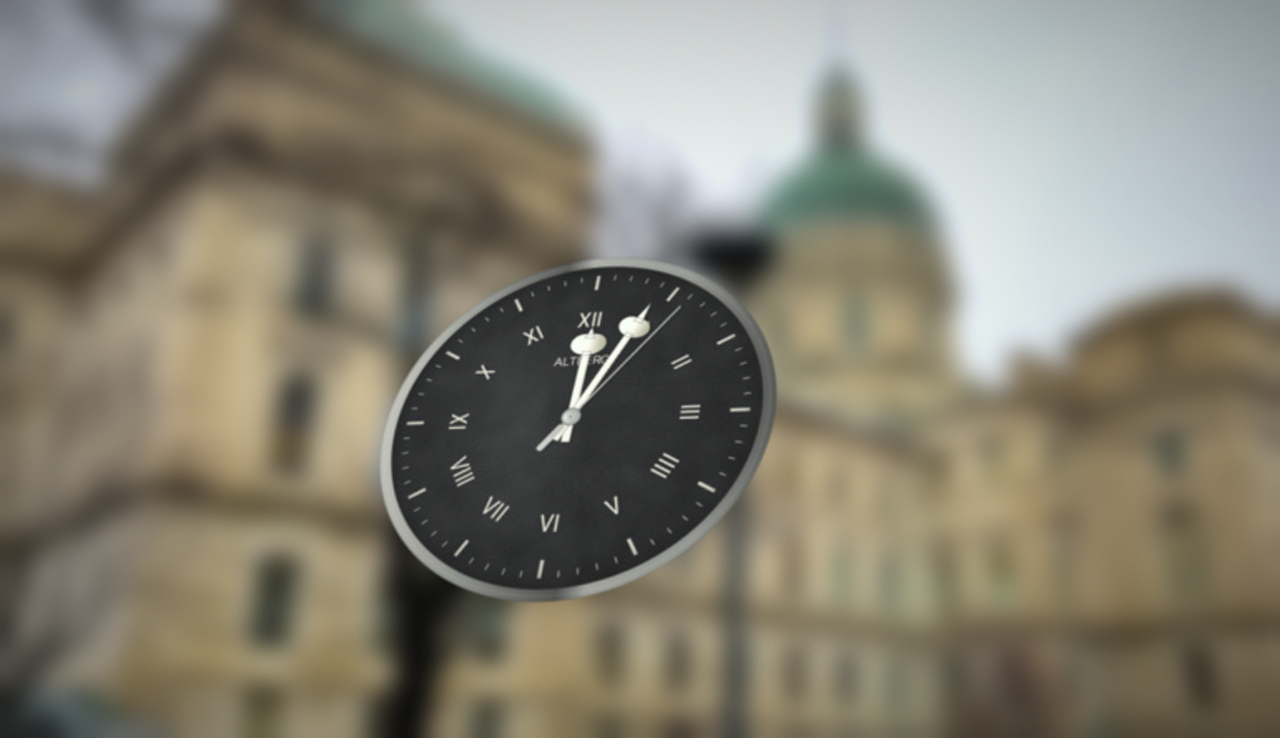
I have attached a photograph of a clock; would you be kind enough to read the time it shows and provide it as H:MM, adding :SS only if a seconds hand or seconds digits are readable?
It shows 12:04:06
